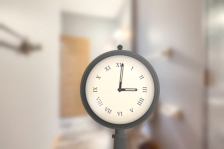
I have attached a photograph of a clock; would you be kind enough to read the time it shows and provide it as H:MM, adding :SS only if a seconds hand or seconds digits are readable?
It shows 3:01
